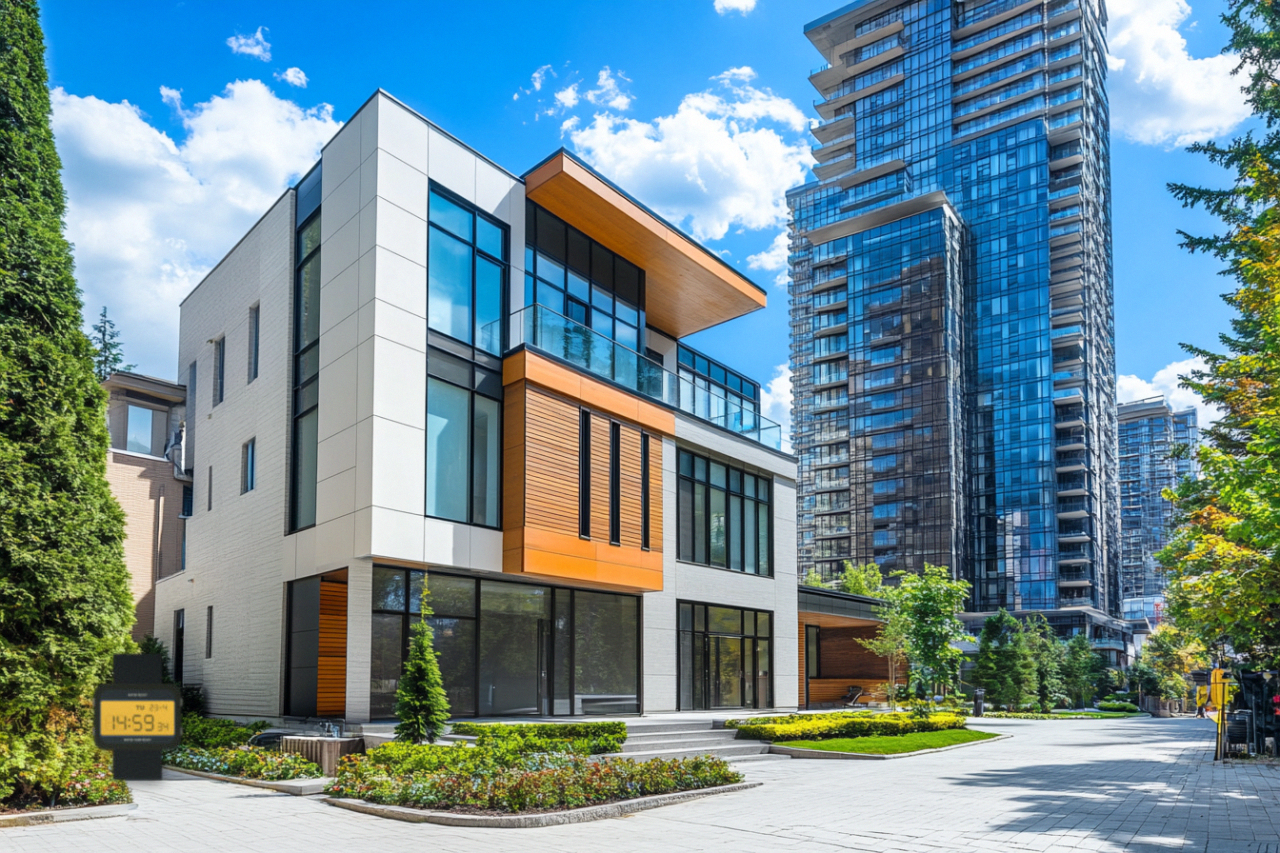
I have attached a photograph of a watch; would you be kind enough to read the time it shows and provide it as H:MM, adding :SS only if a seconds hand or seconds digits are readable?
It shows 14:59
